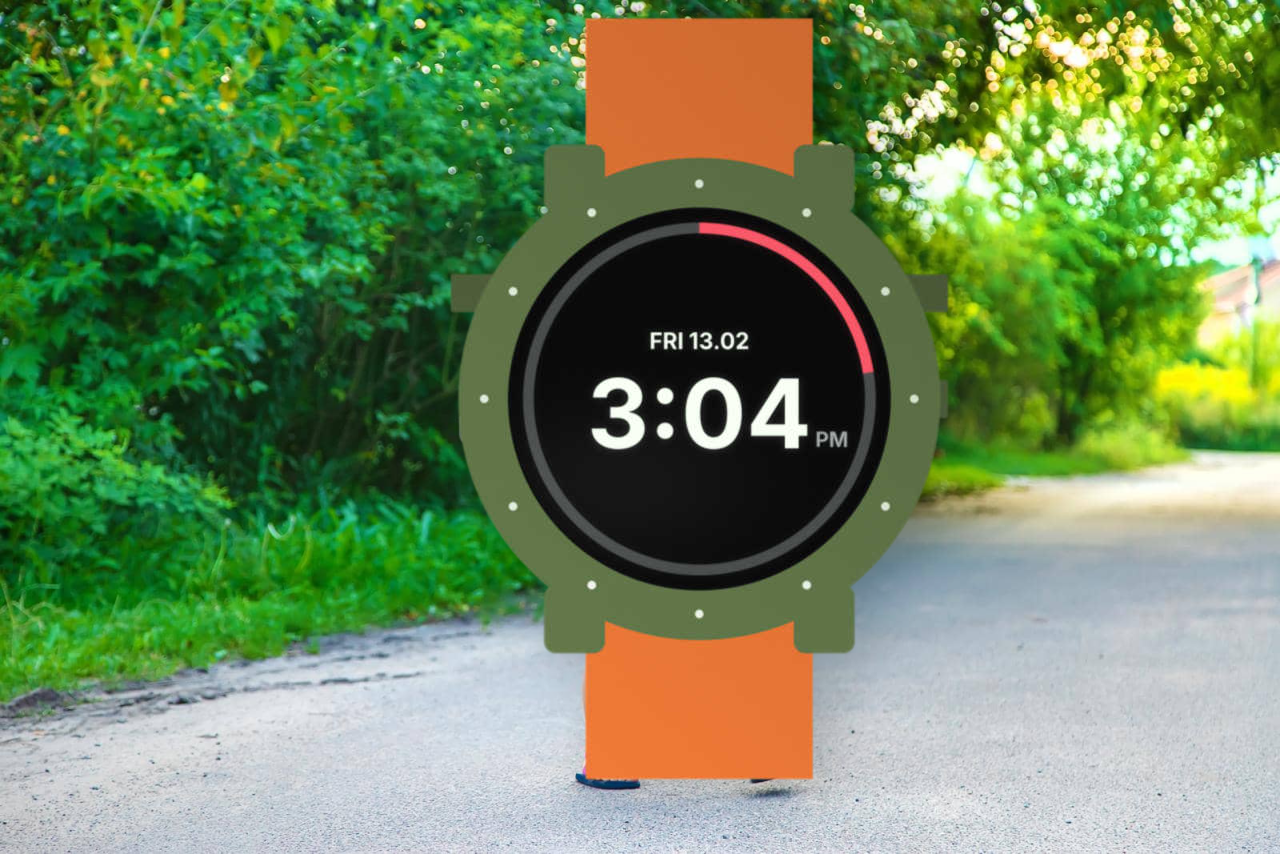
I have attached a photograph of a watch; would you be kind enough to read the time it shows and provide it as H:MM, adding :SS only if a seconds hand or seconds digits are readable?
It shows 3:04
